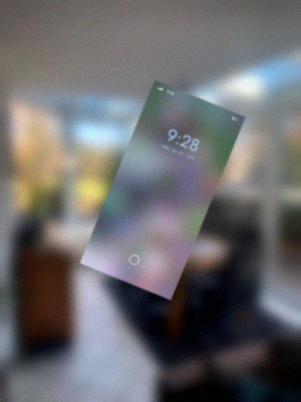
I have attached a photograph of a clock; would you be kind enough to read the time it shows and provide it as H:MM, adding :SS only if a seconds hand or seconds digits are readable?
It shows 9:28
